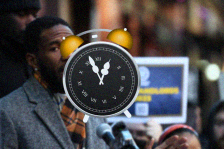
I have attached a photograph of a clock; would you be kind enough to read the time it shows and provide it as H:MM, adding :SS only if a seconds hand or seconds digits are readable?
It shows 12:57
